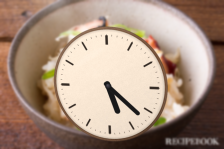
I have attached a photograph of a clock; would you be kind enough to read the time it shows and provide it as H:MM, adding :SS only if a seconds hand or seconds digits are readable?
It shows 5:22
